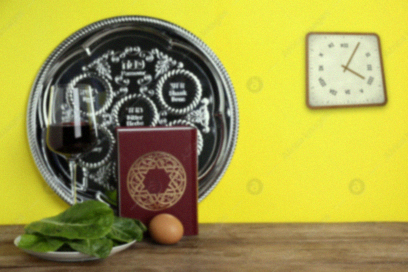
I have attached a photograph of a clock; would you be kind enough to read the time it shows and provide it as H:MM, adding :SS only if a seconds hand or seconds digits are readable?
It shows 4:05
